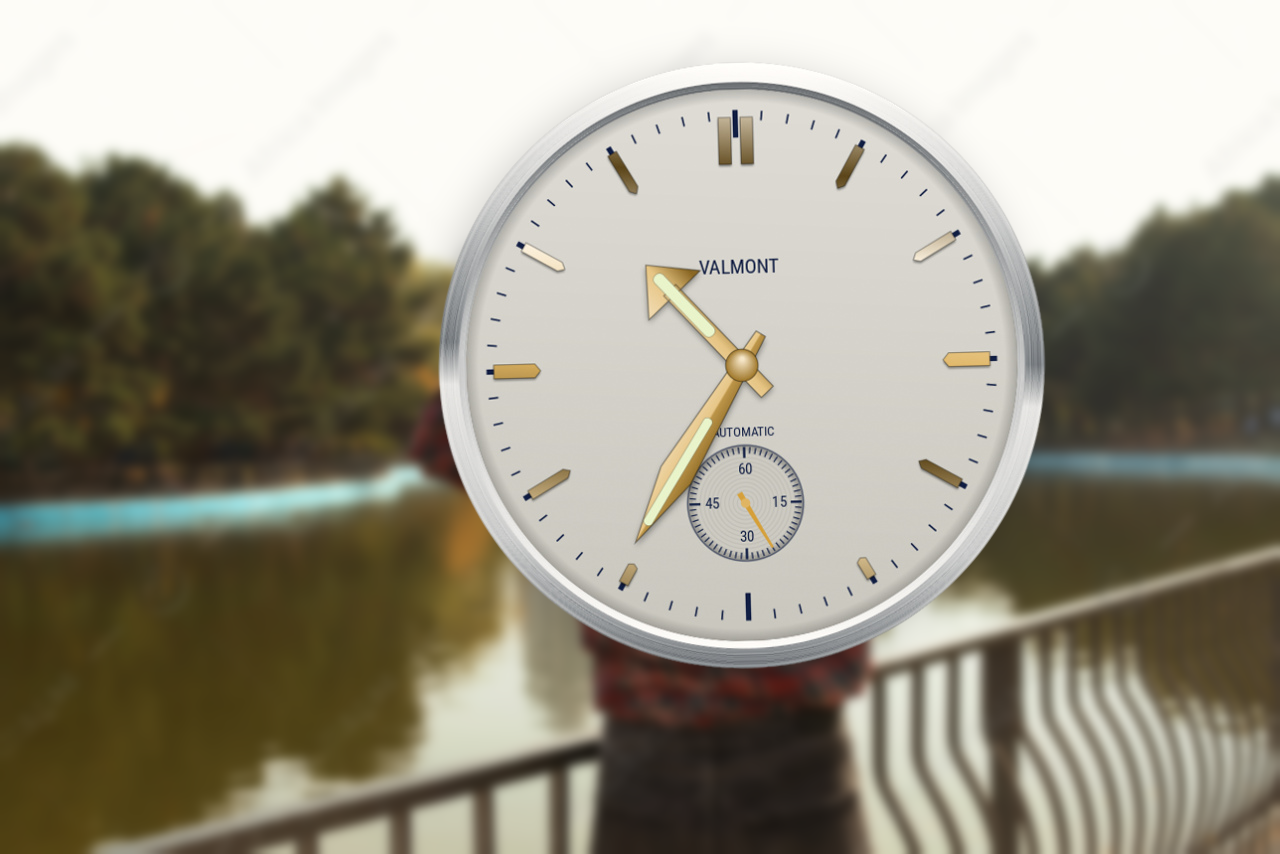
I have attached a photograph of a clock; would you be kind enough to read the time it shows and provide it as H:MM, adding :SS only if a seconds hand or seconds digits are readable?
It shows 10:35:25
